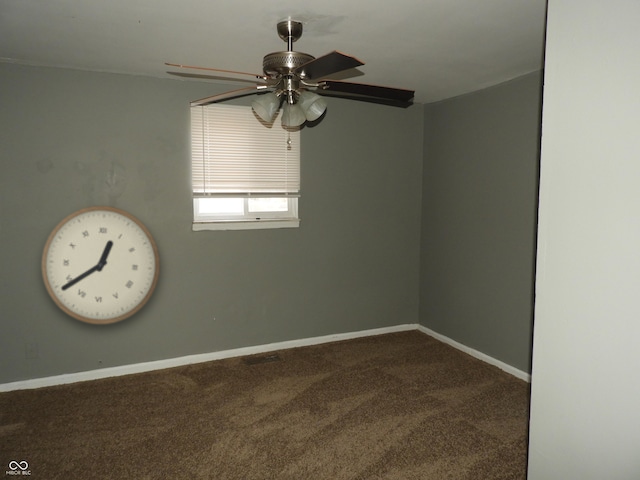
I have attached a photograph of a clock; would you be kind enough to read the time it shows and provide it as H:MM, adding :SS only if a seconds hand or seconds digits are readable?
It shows 12:39
